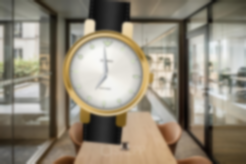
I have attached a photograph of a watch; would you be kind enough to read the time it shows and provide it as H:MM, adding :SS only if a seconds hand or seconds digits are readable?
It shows 6:59
